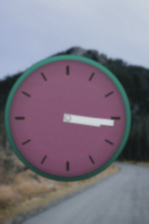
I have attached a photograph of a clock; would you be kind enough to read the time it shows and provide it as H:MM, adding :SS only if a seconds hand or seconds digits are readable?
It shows 3:16
